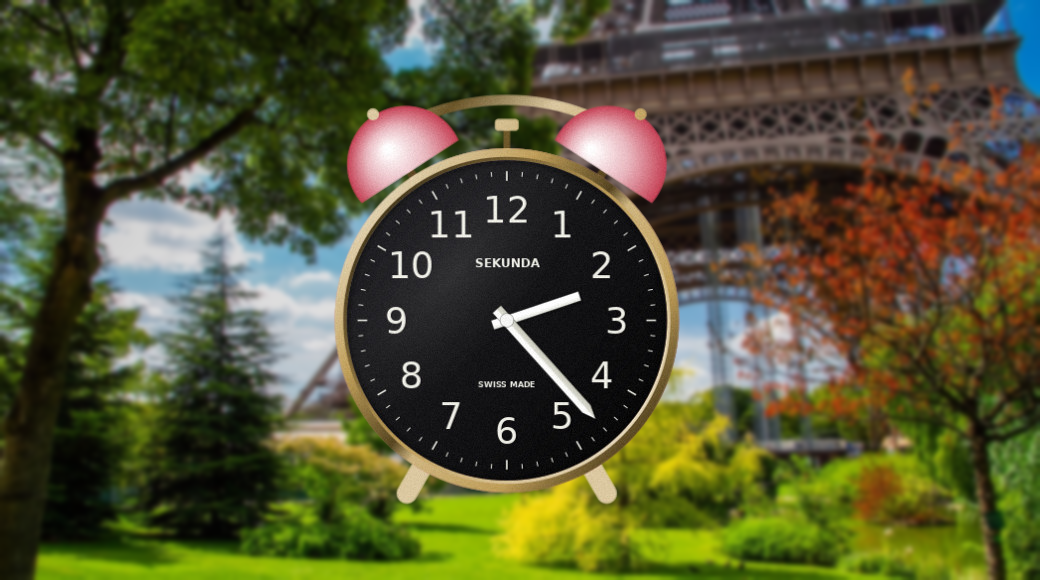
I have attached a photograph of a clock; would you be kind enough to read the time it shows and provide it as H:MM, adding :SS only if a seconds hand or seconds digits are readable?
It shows 2:23
